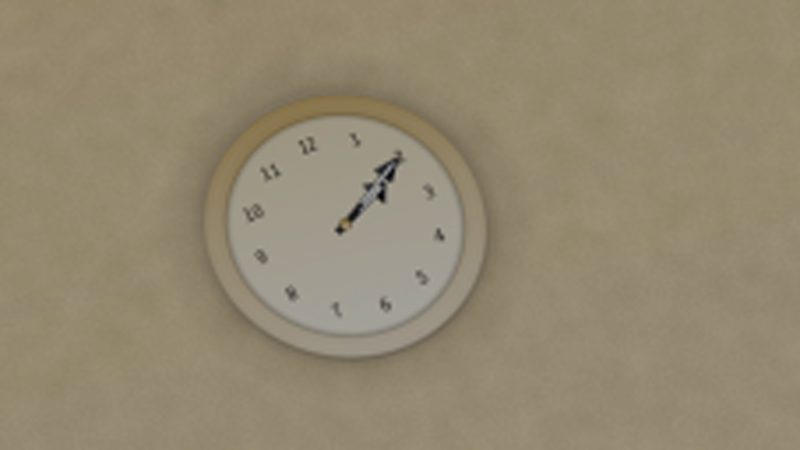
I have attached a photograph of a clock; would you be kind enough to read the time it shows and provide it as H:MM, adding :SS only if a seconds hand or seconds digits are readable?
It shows 2:10
